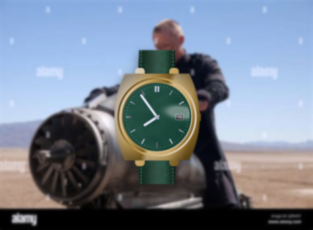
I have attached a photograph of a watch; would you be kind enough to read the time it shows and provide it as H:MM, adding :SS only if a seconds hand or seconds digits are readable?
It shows 7:54
